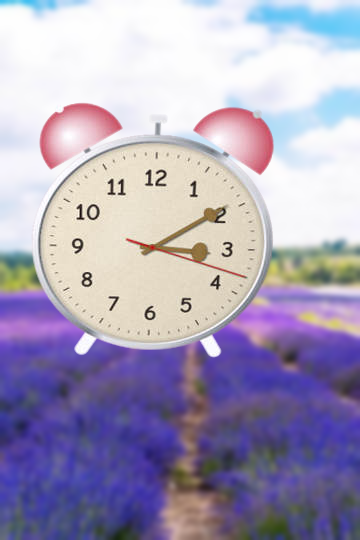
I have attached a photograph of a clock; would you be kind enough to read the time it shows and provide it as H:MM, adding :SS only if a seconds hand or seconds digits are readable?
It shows 3:09:18
